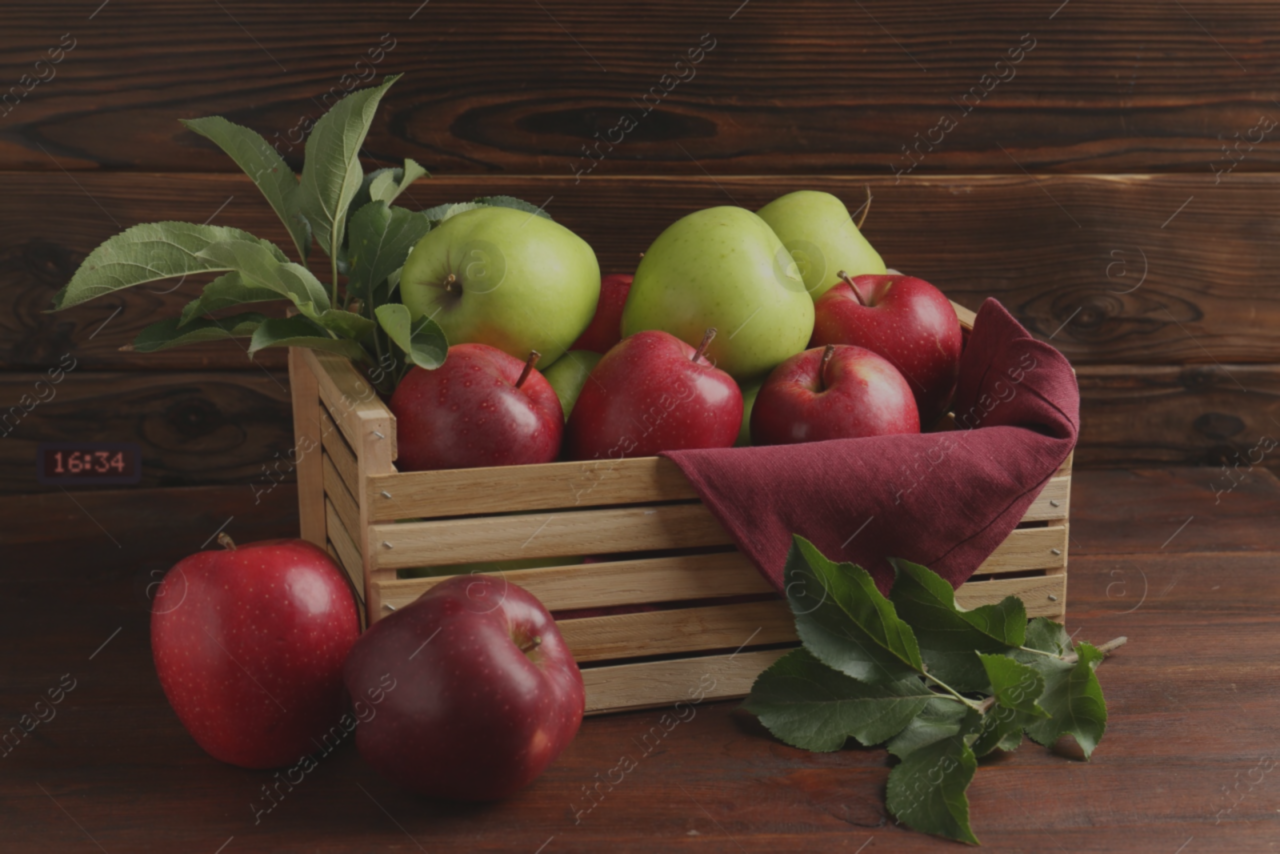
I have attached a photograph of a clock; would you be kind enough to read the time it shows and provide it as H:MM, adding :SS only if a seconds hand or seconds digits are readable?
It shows 16:34
